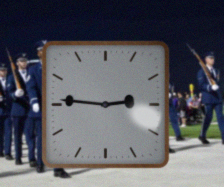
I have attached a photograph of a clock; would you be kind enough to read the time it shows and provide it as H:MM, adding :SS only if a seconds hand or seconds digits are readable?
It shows 2:46
